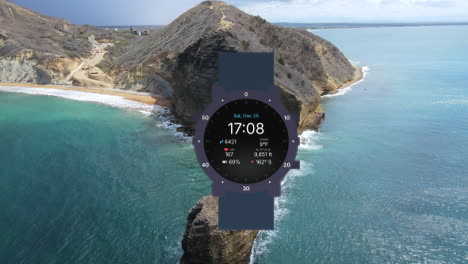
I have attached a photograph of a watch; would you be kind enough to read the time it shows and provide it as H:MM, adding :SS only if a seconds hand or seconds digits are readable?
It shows 17:08
